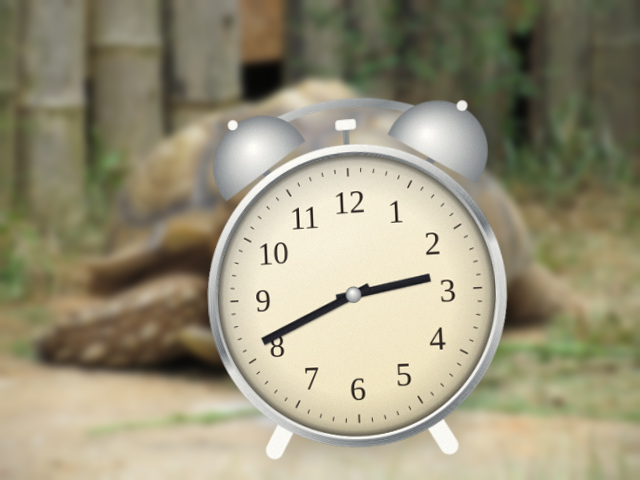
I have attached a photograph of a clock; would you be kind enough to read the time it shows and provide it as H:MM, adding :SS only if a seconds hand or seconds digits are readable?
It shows 2:41
